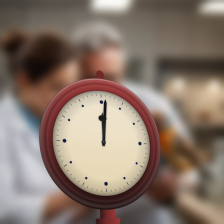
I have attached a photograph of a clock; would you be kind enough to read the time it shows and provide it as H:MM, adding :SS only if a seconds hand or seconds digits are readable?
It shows 12:01
